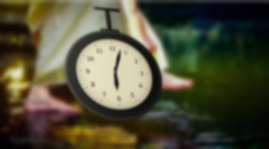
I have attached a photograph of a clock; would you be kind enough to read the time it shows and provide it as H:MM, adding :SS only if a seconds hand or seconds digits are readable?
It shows 6:03
